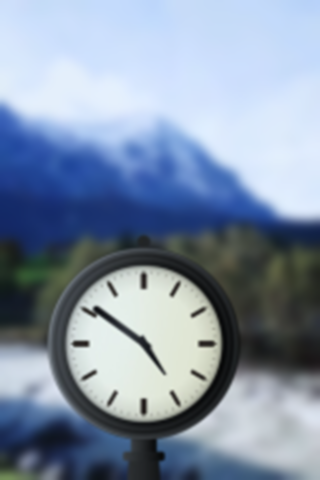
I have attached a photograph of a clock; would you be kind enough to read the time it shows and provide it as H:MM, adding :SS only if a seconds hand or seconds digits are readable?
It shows 4:51
